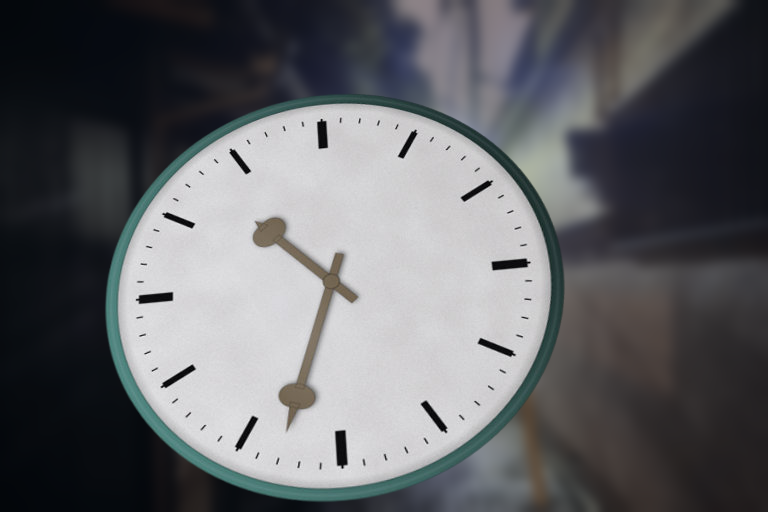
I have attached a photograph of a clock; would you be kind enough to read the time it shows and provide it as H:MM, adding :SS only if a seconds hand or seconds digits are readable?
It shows 10:33
